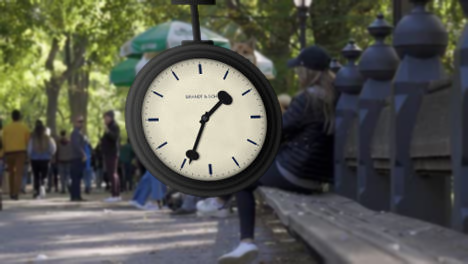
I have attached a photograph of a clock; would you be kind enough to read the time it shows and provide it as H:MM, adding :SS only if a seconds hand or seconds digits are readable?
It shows 1:34
